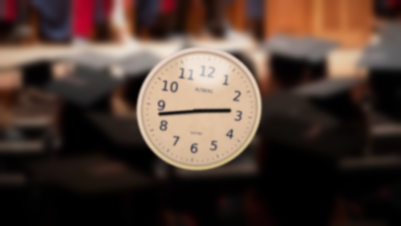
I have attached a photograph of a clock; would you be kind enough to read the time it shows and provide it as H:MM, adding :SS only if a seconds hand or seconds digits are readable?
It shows 2:43
